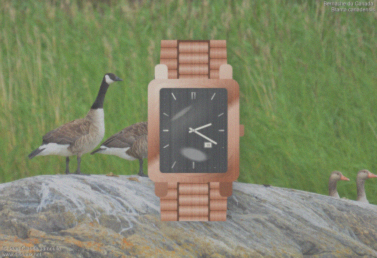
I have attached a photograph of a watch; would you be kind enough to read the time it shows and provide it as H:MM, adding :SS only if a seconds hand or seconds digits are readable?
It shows 2:20
